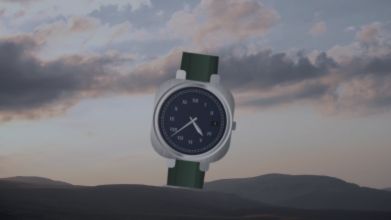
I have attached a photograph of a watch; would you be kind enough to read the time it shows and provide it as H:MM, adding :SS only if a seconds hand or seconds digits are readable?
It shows 4:38
